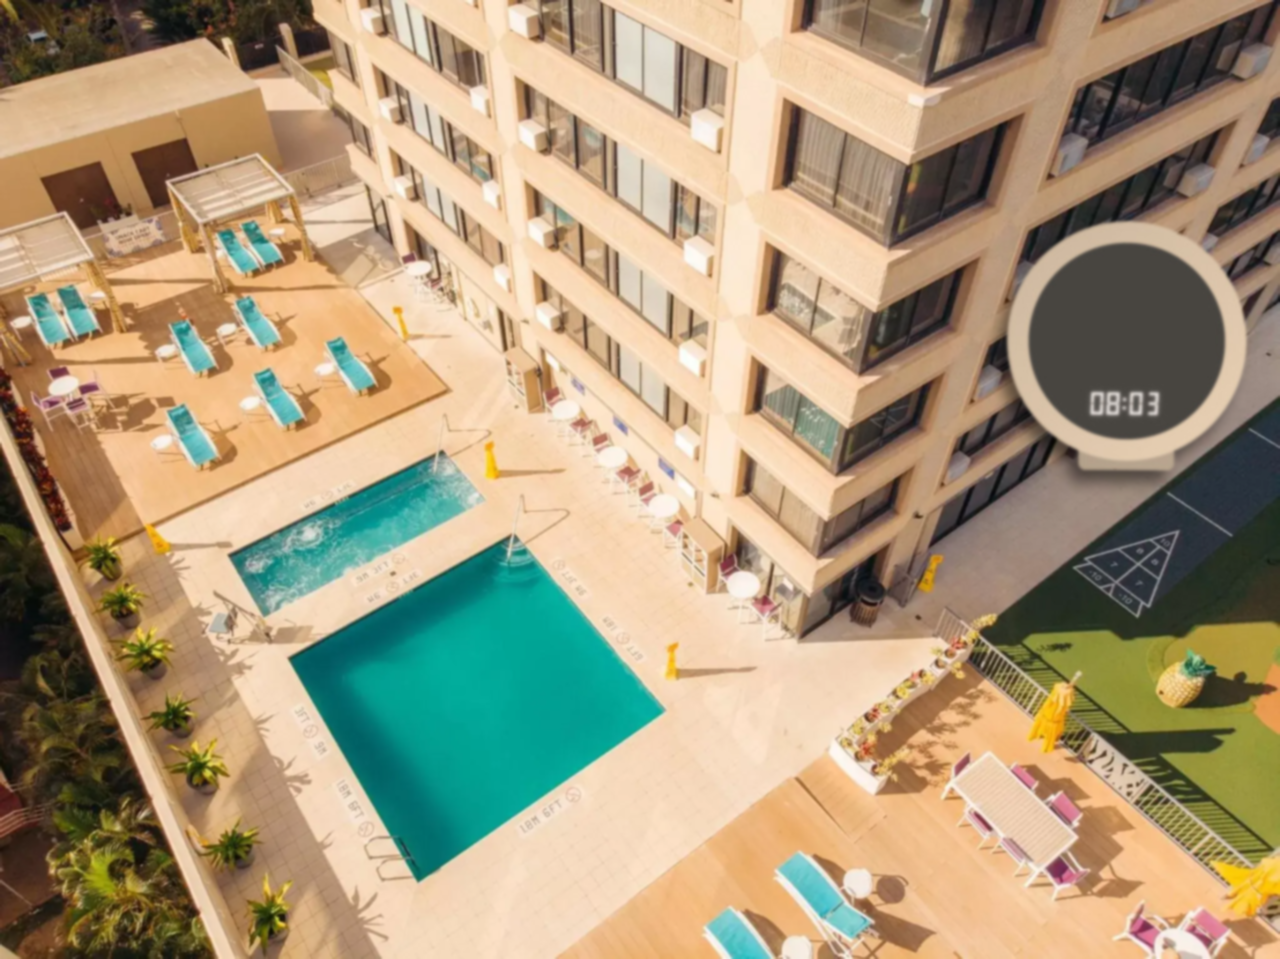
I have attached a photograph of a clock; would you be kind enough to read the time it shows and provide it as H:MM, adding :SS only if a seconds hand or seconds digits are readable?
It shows 8:03
